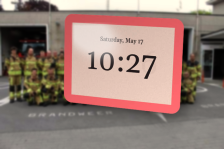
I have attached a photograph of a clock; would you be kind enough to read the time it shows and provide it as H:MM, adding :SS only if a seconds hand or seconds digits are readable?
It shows 10:27
